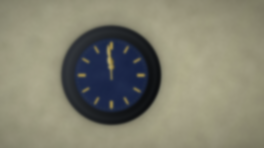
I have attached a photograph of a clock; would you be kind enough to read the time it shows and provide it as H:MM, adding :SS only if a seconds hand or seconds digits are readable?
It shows 11:59
